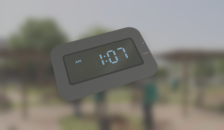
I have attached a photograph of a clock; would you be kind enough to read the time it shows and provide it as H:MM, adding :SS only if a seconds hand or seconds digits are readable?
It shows 1:07
